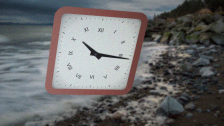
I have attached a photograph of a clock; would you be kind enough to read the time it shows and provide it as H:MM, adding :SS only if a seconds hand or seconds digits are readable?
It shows 10:16
